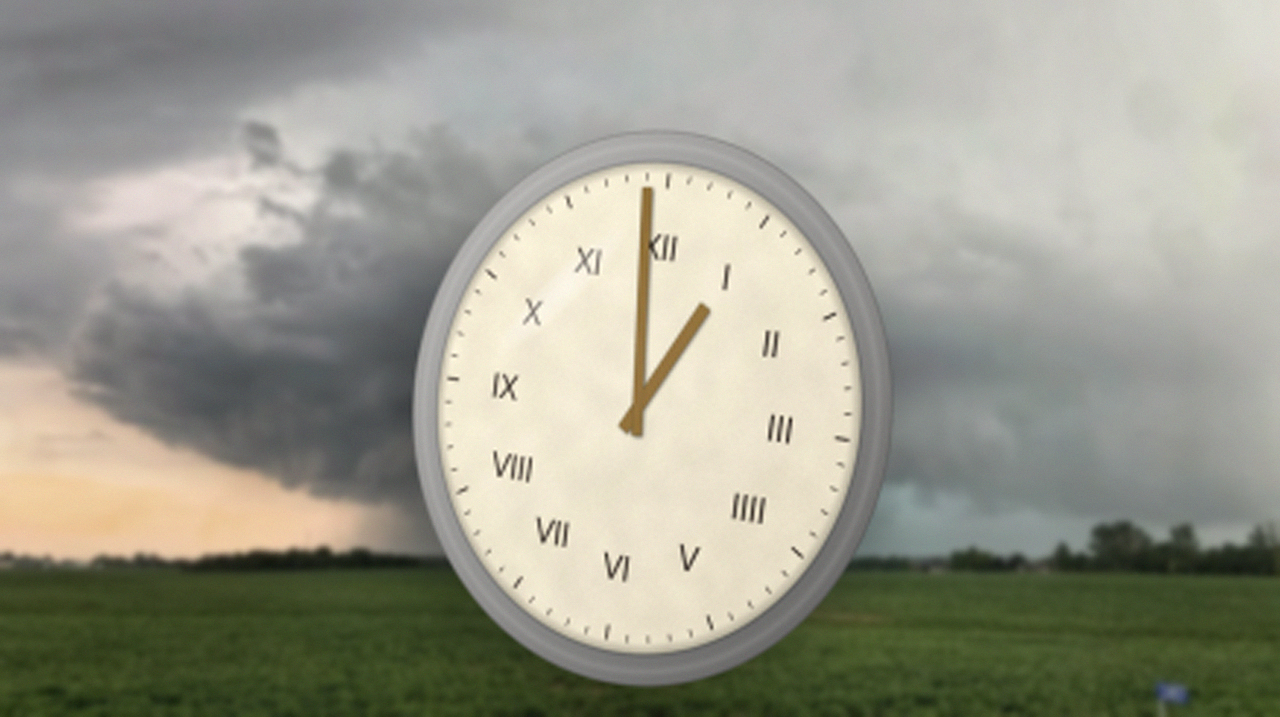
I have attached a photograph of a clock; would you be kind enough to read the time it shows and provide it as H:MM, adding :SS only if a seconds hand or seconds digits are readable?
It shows 12:59
